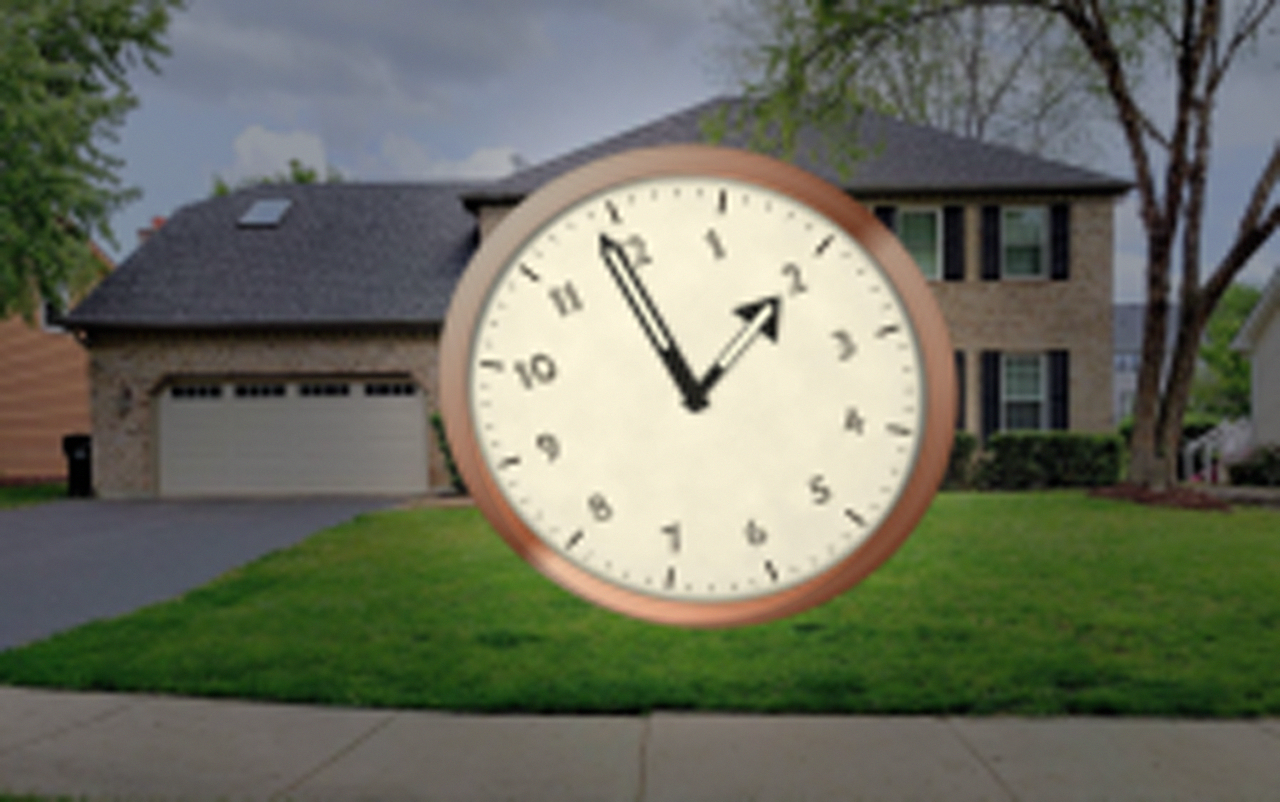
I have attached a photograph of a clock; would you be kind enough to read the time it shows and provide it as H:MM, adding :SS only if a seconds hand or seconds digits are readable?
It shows 1:59
